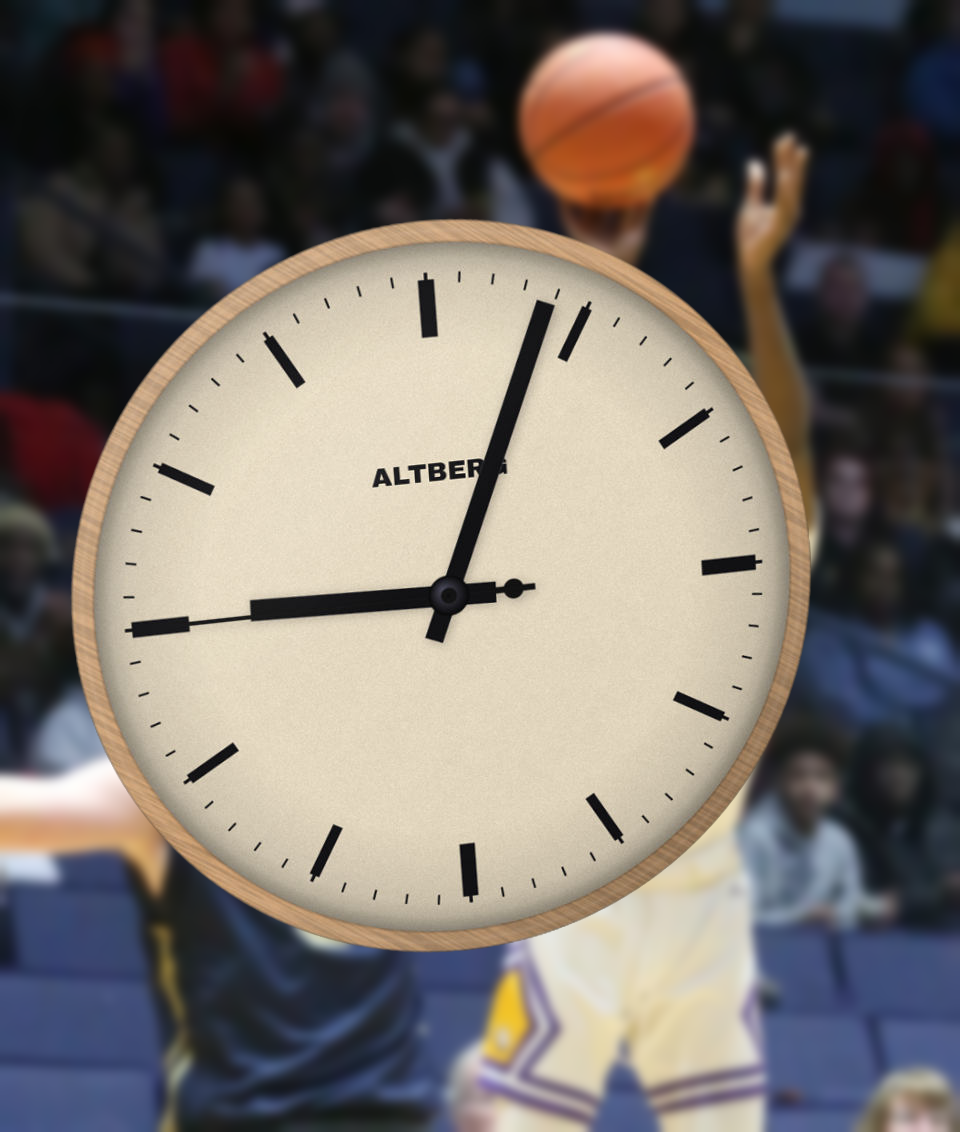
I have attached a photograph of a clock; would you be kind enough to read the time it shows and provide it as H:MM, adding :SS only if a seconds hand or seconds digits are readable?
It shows 9:03:45
